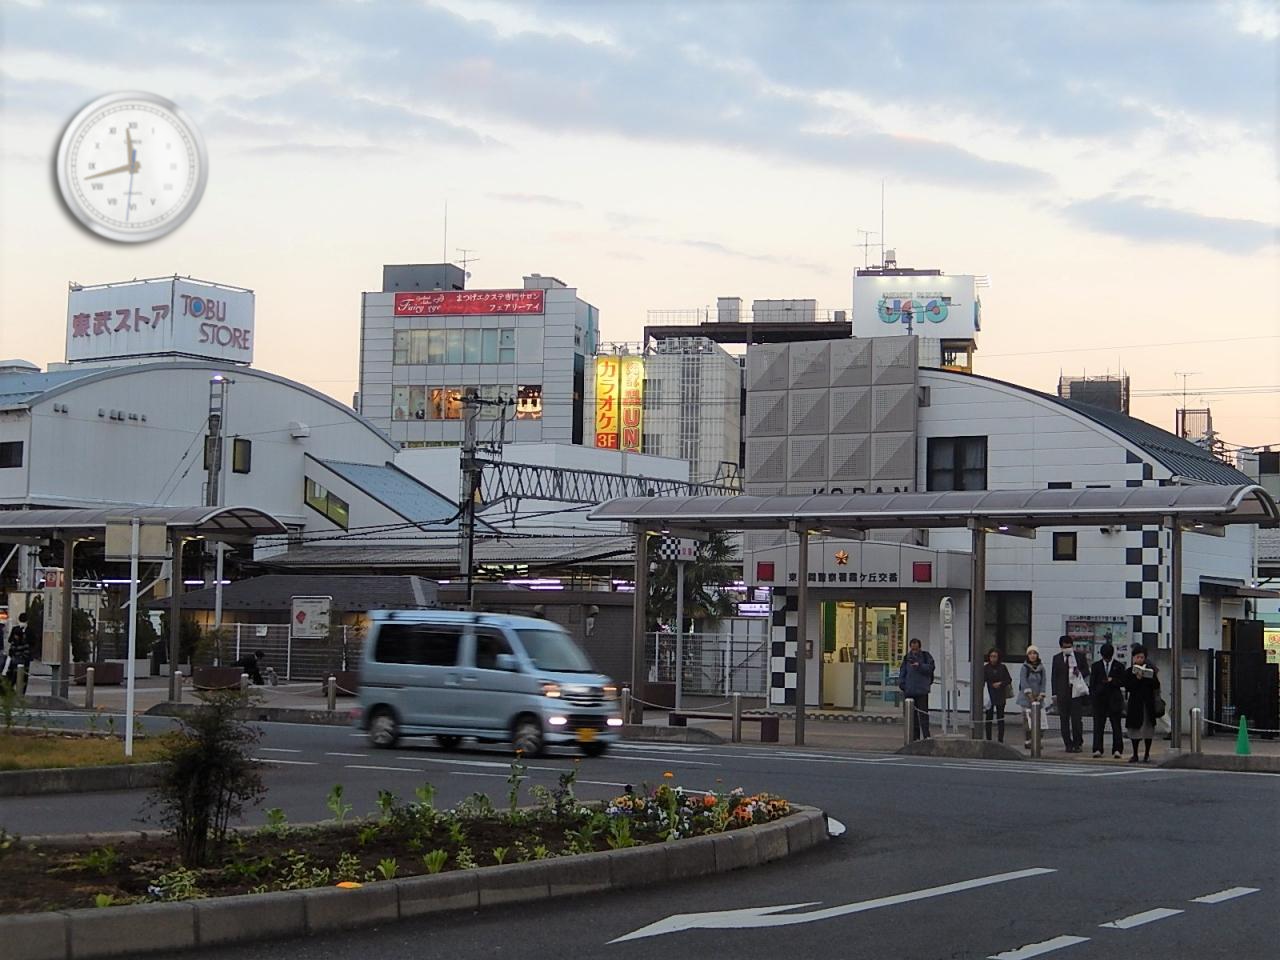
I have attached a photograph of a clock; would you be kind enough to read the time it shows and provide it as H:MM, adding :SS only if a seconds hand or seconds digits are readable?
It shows 11:42:31
